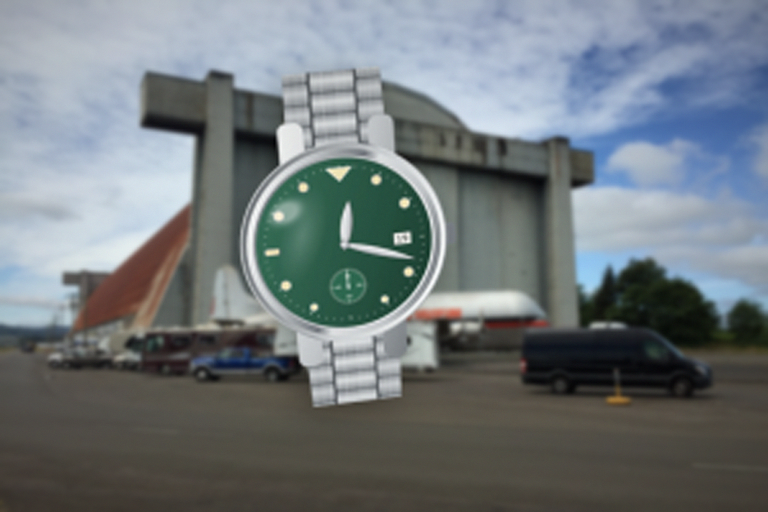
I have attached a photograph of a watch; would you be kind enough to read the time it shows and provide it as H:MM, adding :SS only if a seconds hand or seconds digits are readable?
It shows 12:18
